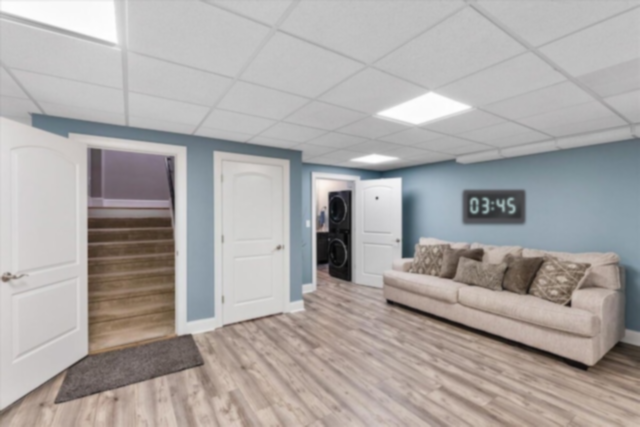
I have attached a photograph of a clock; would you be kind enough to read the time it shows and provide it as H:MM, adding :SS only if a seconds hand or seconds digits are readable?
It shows 3:45
